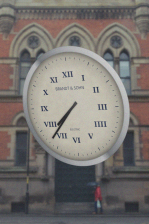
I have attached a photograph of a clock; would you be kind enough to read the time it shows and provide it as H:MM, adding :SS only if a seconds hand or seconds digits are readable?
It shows 7:37
